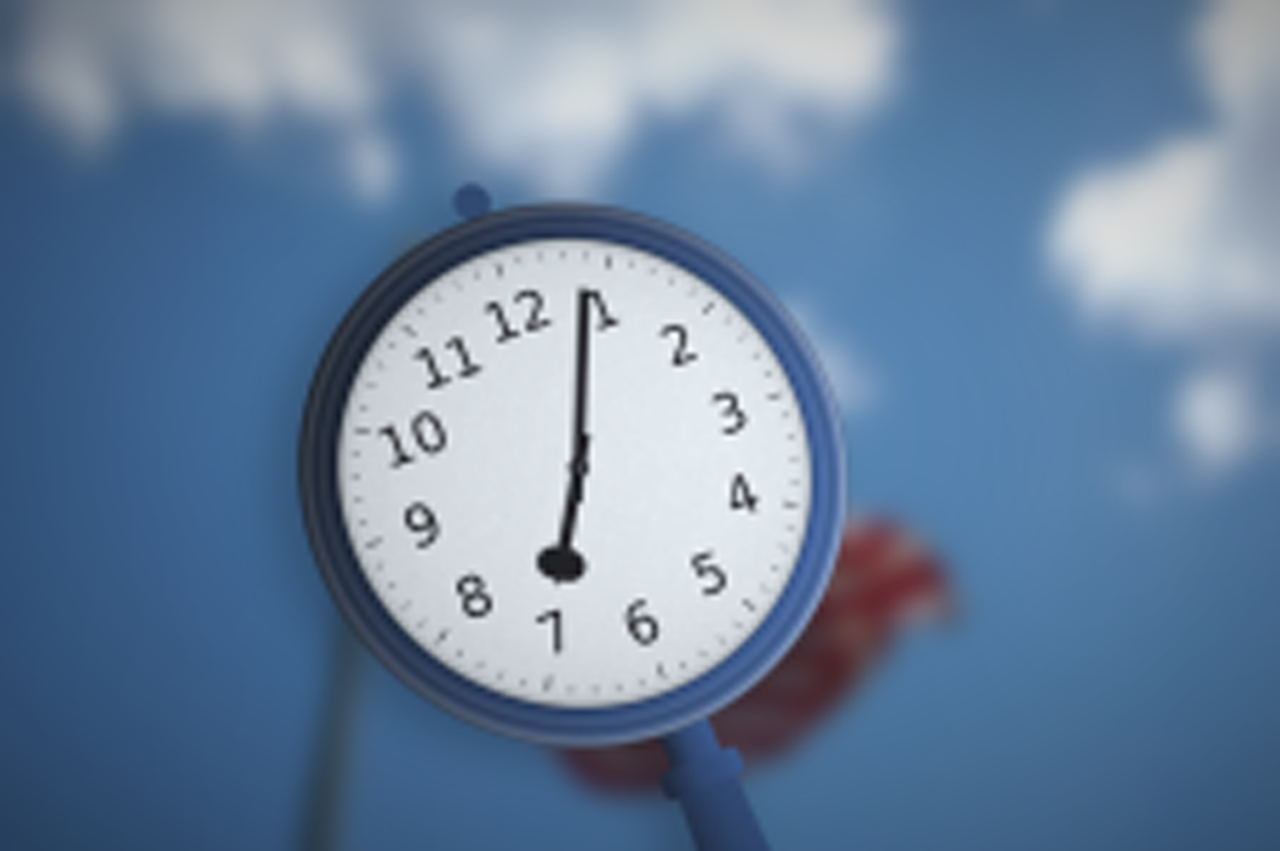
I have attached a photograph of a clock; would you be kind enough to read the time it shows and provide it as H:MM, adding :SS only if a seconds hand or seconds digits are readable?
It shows 7:04
